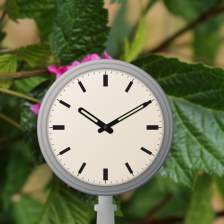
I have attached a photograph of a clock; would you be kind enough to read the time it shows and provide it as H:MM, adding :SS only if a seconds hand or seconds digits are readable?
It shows 10:10
